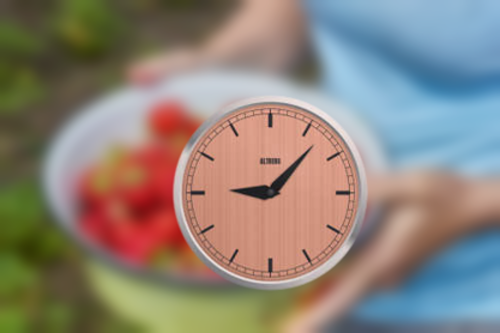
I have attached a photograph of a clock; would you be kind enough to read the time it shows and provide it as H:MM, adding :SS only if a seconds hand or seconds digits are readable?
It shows 9:07
